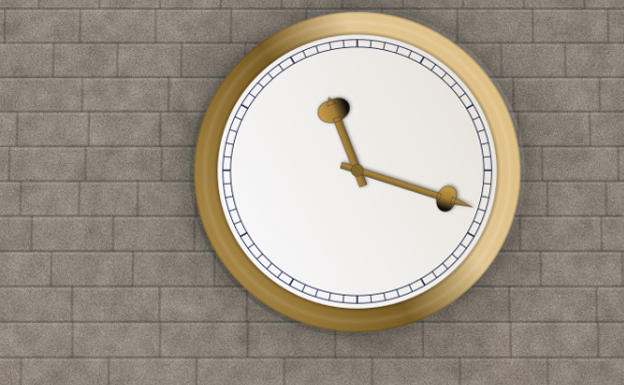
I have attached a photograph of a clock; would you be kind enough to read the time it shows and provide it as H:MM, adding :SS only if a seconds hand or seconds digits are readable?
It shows 11:18
